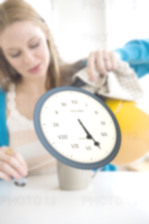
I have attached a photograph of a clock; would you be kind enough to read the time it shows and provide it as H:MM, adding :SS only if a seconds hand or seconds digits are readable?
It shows 5:26
